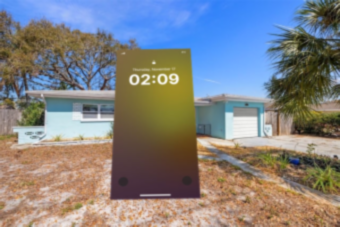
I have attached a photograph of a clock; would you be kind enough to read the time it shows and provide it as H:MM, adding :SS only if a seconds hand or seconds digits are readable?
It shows 2:09
